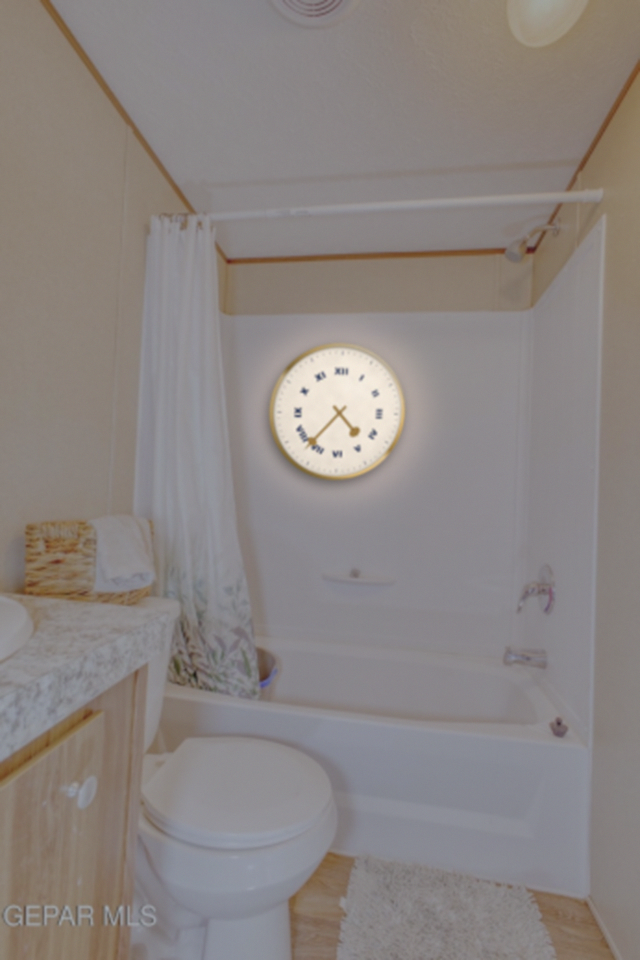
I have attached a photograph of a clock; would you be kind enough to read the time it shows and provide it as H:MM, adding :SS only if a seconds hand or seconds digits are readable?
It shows 4:37
